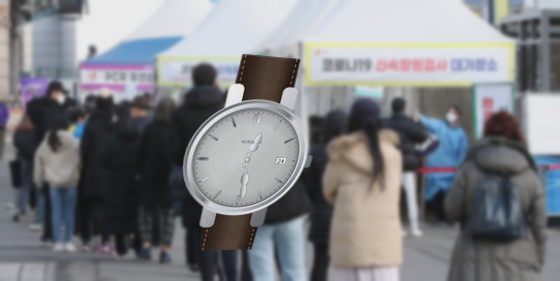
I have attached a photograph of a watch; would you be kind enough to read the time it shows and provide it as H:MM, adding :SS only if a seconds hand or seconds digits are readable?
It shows 12:29
